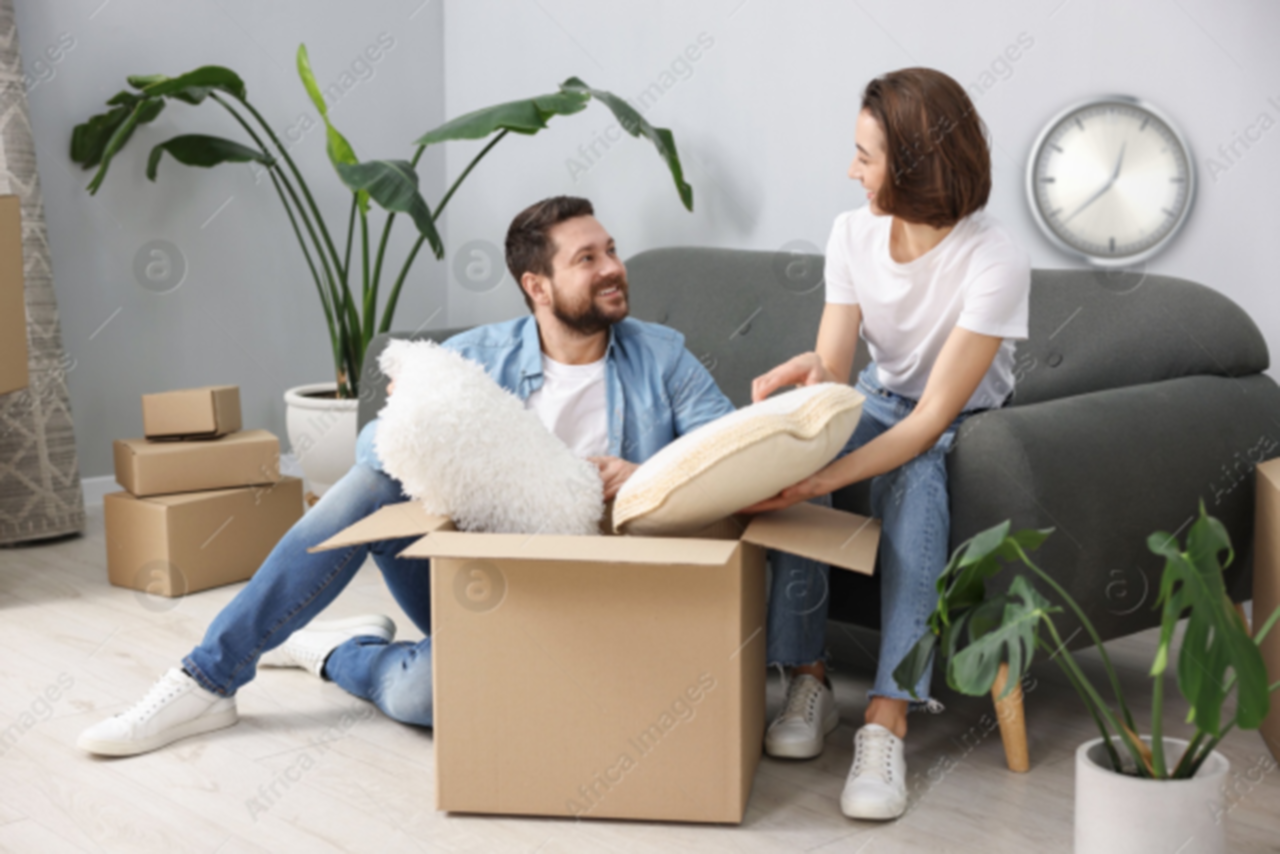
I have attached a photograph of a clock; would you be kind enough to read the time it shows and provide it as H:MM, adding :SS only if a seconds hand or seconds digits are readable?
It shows 12:38
